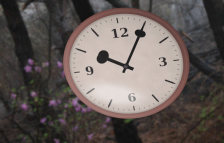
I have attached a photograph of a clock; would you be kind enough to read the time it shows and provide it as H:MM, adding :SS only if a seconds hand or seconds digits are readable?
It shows 10:05
